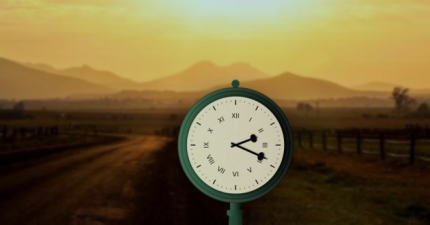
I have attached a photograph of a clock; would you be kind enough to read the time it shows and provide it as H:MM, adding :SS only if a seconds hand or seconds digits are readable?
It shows 2:19
